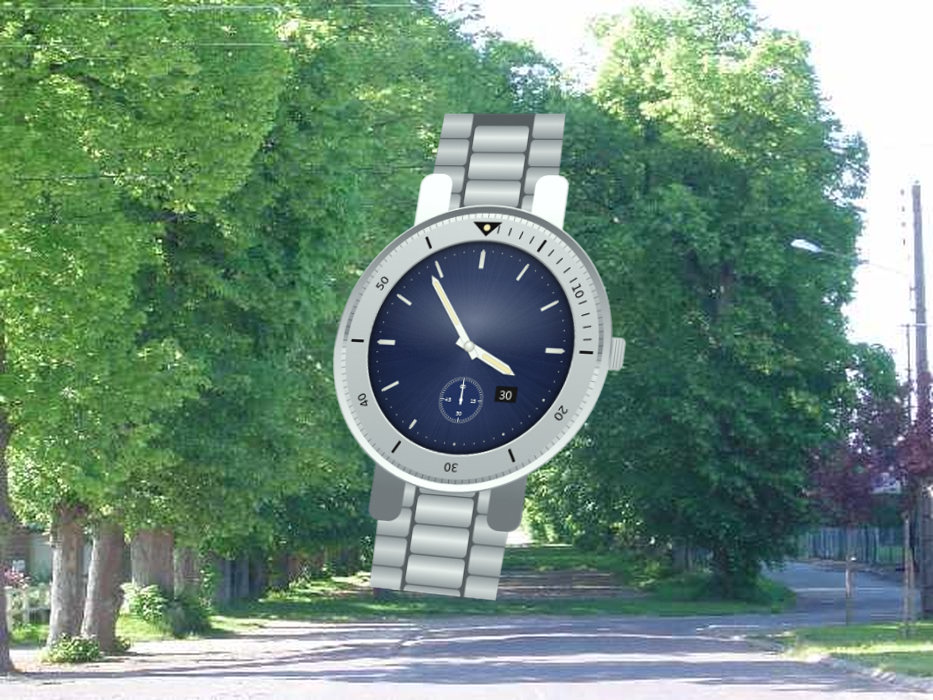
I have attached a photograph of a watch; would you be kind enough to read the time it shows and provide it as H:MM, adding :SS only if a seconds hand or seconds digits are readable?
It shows 3:54
